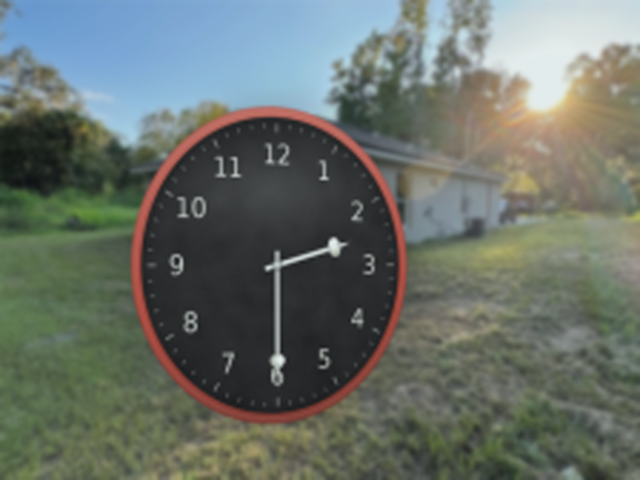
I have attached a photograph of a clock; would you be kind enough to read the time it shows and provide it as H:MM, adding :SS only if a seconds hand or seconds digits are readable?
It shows 2:30
